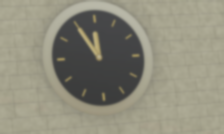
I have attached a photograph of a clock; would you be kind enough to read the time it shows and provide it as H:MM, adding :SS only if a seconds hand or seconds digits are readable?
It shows 11:55
